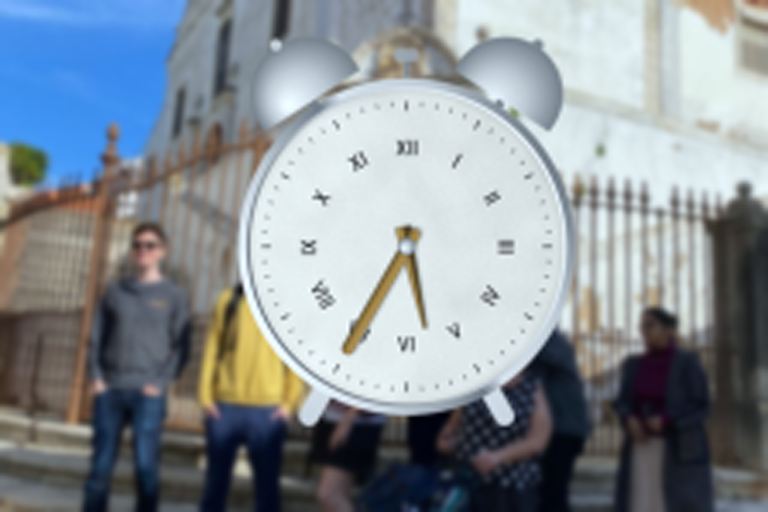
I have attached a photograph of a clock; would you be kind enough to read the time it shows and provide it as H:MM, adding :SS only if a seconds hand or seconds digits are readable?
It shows 5:35
